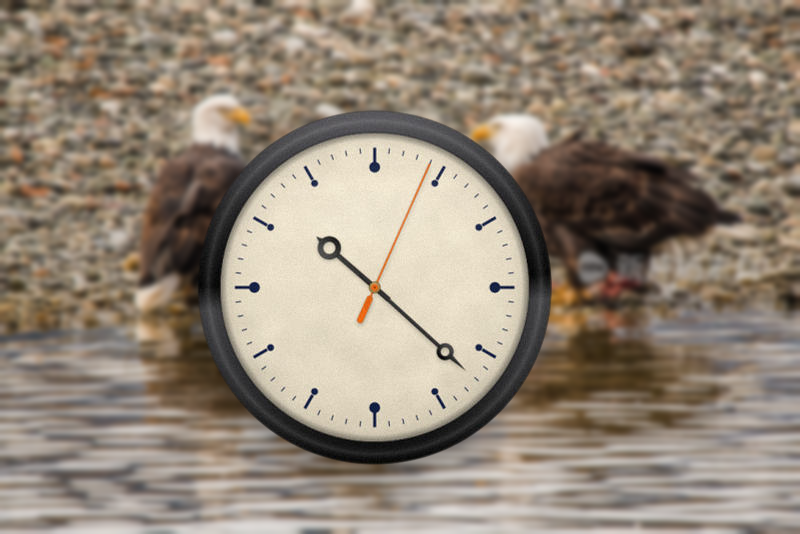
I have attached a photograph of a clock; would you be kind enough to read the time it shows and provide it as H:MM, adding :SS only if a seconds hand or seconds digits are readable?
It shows 10:22:04
